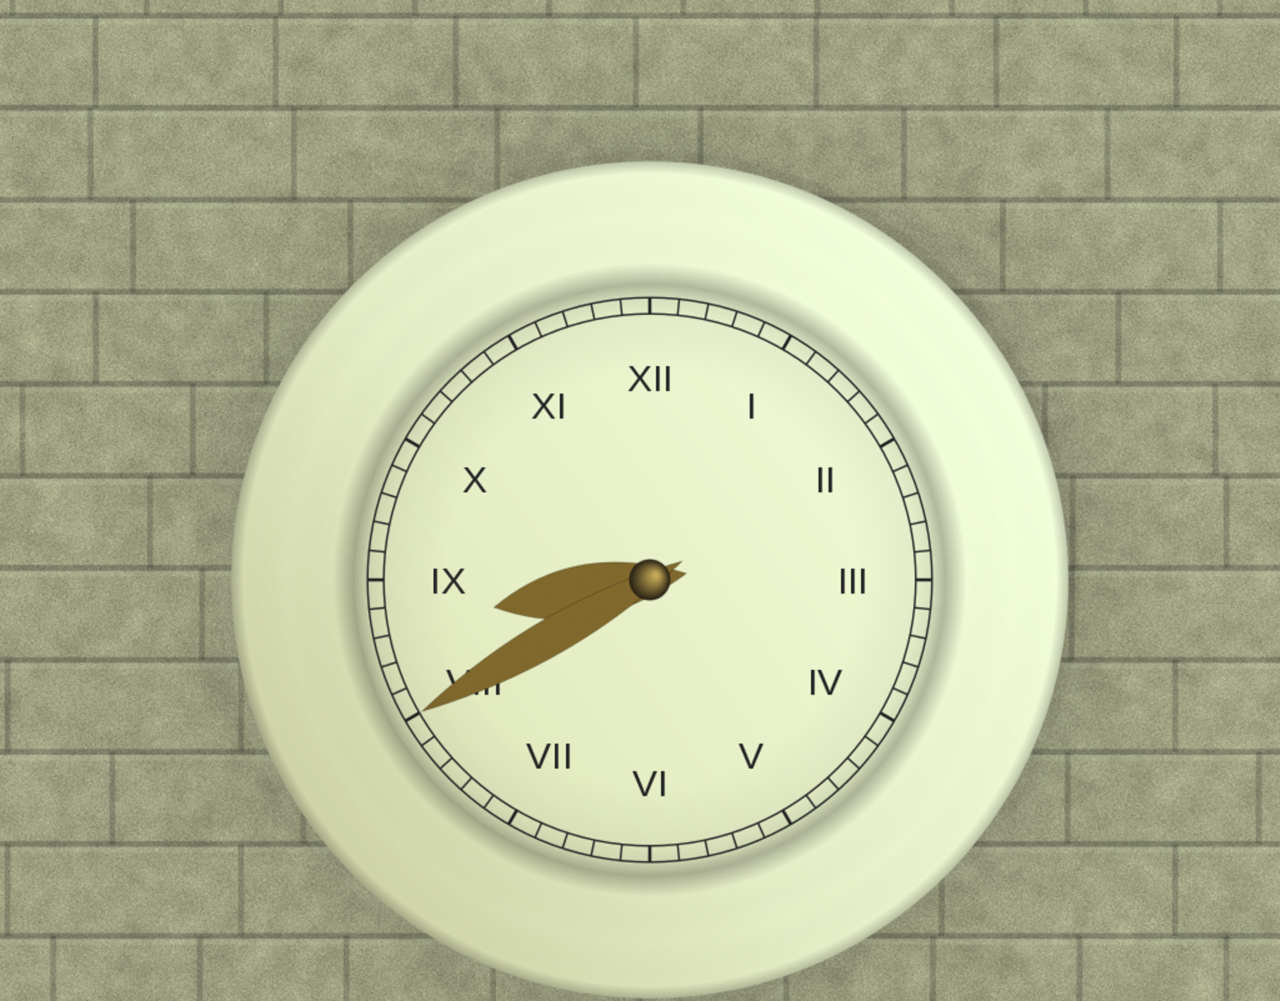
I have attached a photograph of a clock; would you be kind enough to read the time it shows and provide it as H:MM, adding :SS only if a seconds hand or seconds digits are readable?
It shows 8:40
